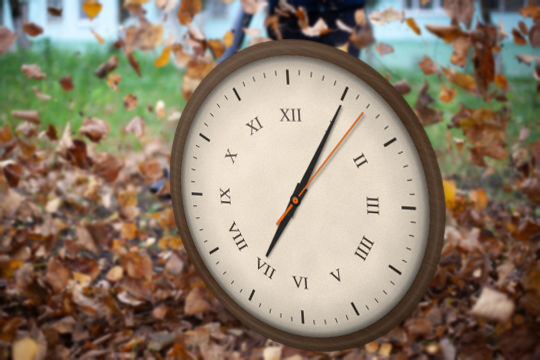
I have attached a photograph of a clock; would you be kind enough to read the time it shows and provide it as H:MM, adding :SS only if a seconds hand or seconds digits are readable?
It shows 7:05:07
